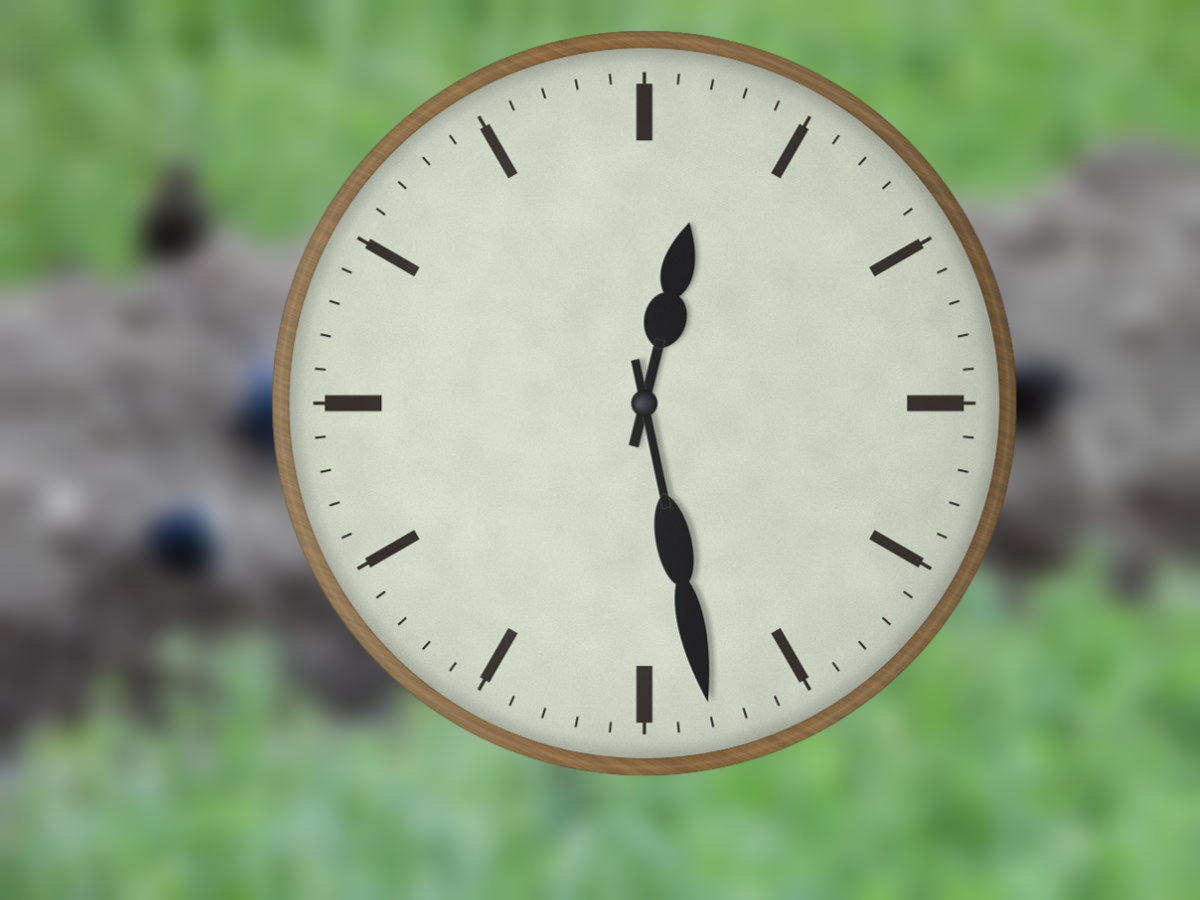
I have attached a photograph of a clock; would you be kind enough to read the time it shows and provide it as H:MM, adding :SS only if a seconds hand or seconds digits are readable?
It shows 12:28
